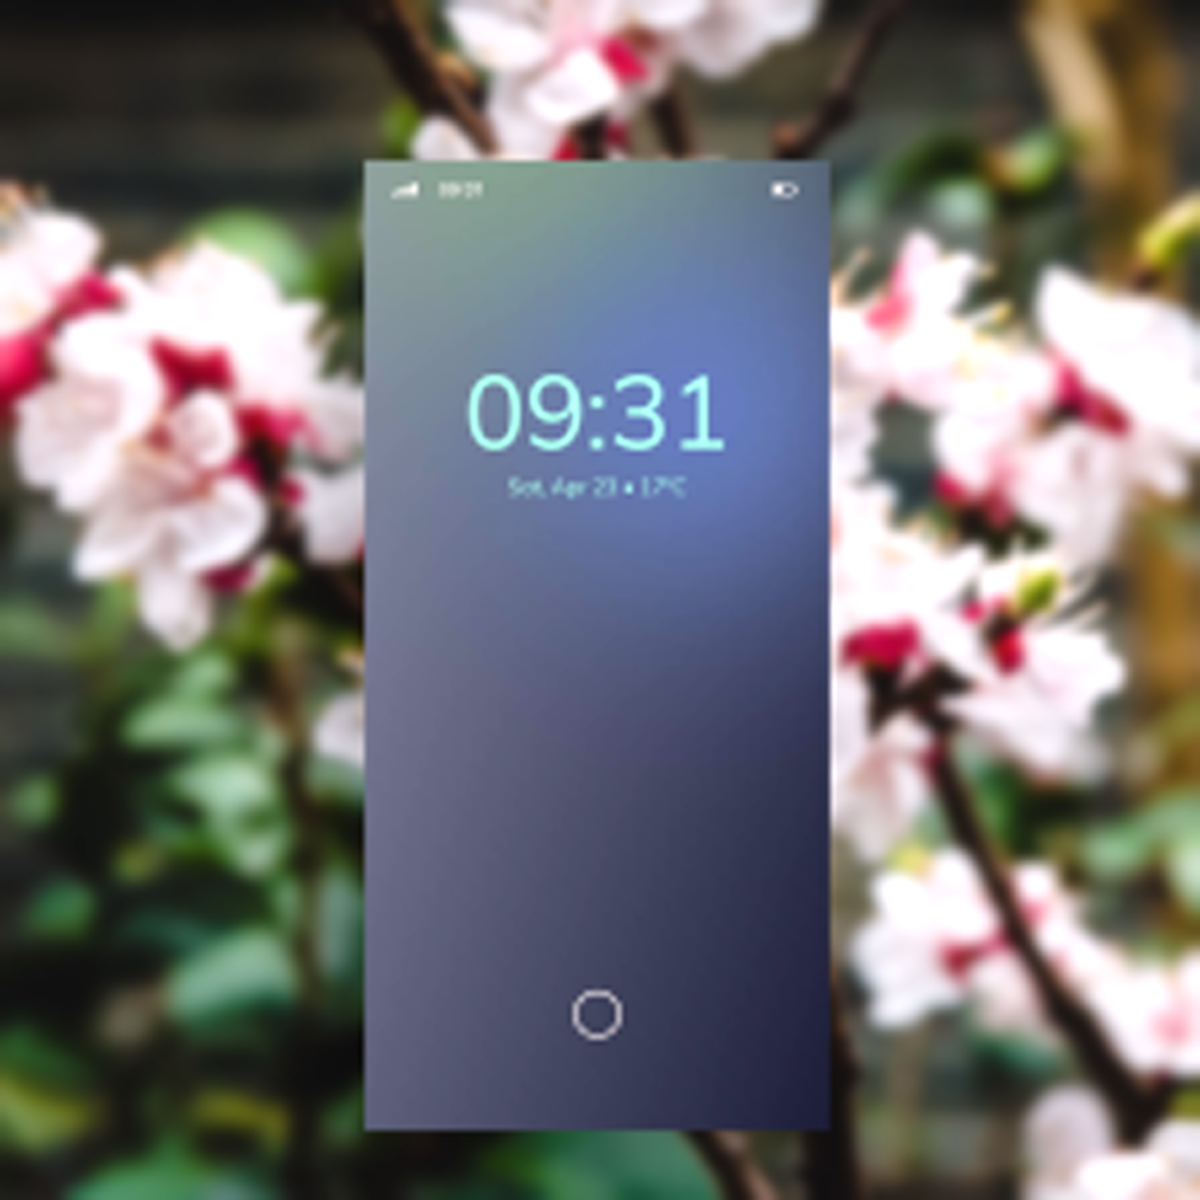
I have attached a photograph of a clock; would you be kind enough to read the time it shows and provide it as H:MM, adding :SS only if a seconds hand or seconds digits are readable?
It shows 9:31
